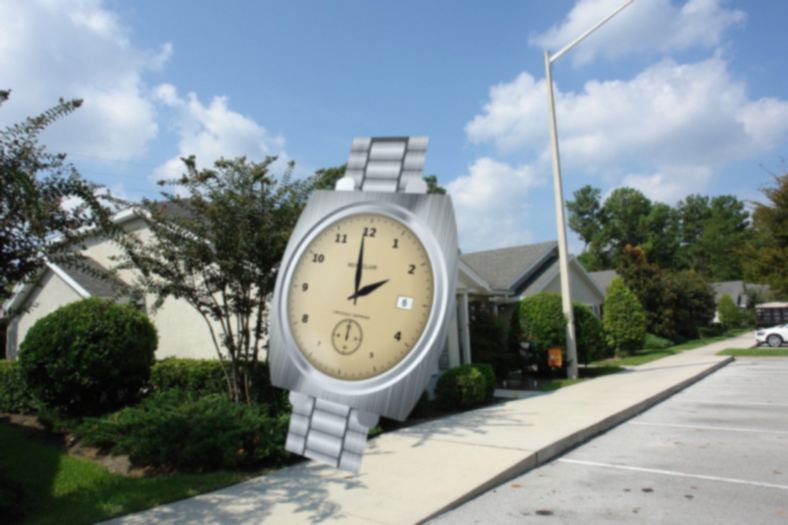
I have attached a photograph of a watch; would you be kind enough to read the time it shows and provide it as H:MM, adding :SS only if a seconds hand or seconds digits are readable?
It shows 1:59
